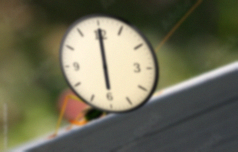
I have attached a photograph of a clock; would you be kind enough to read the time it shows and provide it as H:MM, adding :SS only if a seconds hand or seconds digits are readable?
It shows 6:00
